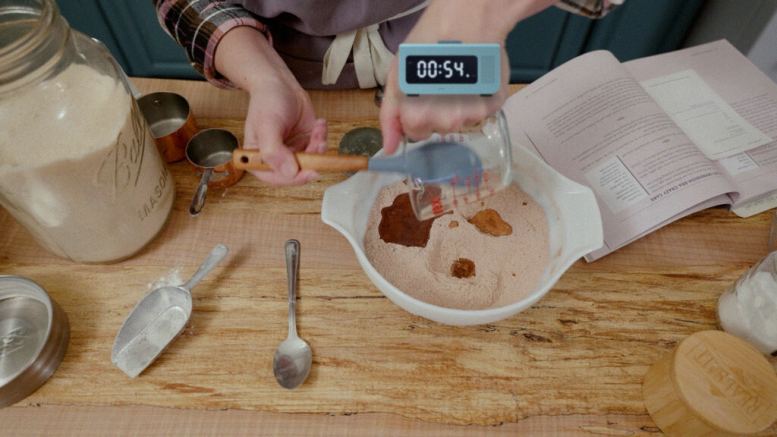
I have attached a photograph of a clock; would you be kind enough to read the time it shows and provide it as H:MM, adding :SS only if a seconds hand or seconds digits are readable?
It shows 0:54
